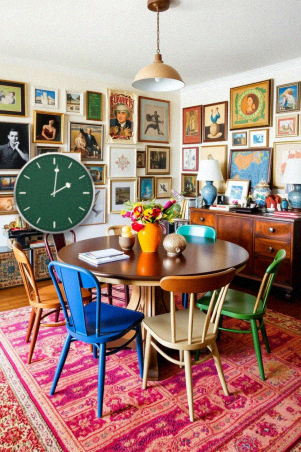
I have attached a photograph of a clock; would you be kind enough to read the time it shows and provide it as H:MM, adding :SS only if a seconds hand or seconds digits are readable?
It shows 2:01
